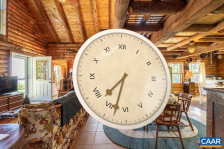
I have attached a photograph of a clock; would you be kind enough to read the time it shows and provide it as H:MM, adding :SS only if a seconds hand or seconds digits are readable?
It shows 7:33
